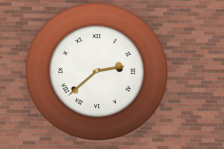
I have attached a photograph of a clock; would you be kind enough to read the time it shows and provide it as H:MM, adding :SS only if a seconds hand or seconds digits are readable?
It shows 2:38
